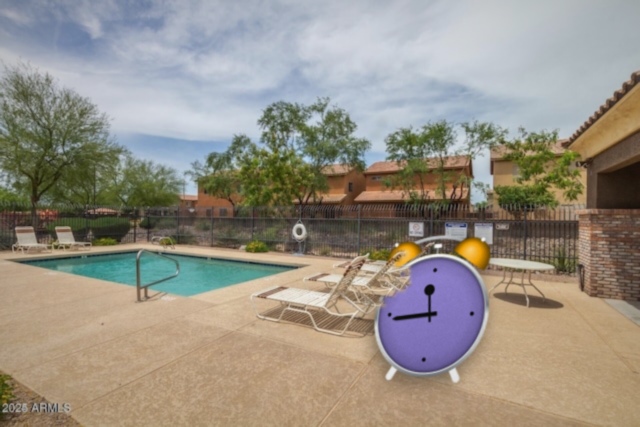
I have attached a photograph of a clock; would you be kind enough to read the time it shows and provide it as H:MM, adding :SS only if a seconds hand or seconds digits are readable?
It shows 11:44
